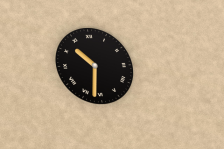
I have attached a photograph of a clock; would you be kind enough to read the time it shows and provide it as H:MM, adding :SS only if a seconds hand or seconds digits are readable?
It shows 10:32
